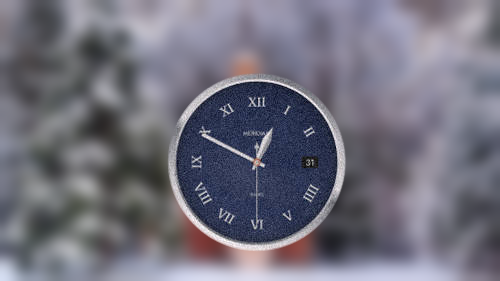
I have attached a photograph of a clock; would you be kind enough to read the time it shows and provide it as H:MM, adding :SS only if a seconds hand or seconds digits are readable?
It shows 12:49:30
